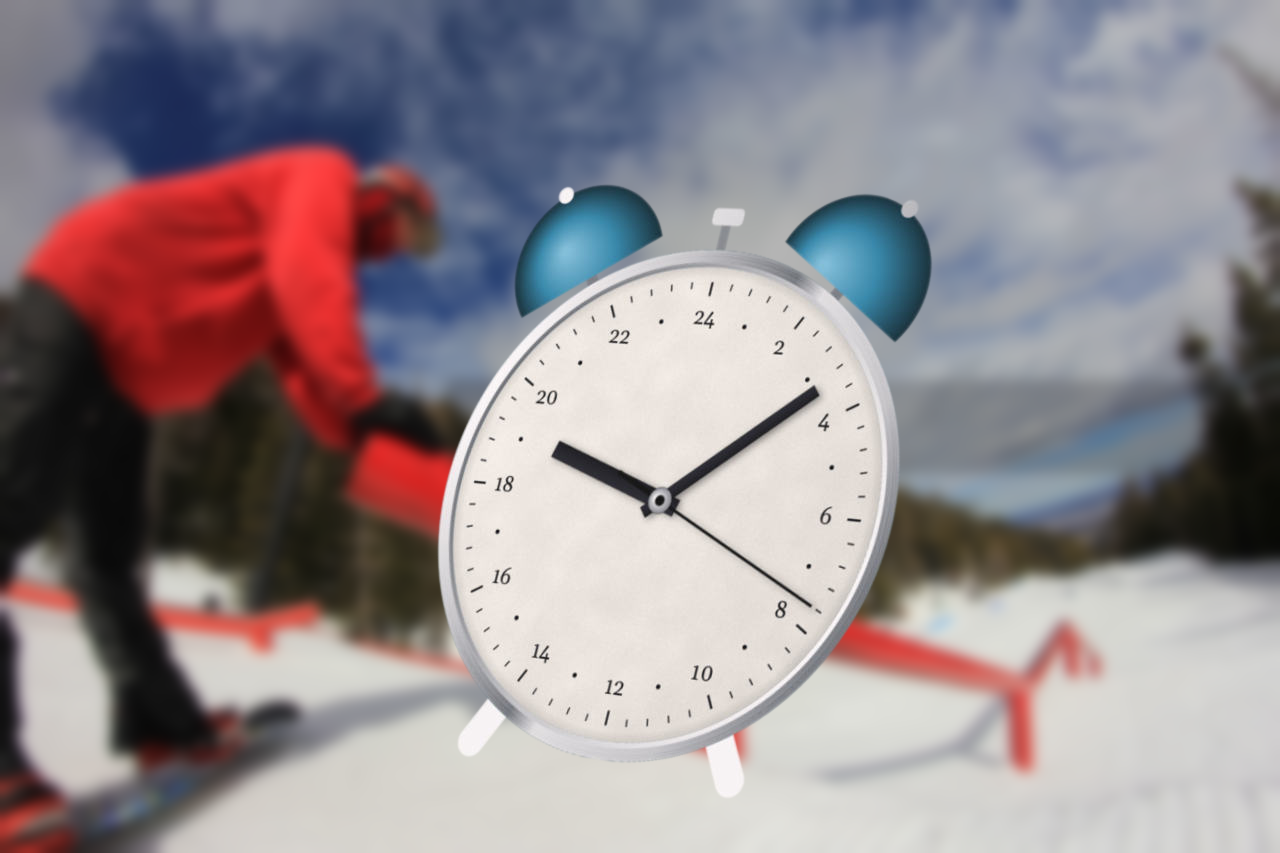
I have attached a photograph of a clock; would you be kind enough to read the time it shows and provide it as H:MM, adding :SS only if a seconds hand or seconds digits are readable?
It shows 19:08:19
